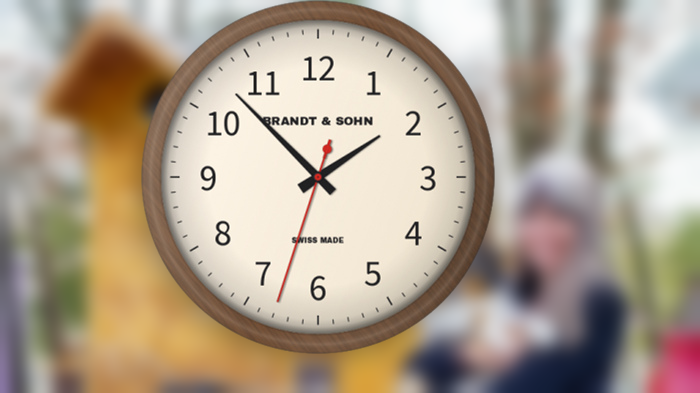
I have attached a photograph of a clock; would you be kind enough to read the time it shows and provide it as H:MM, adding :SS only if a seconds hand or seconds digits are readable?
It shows 1:52:33
